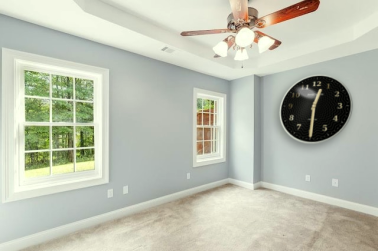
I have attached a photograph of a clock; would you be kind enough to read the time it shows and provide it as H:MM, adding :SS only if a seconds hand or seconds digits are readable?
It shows 12:30
